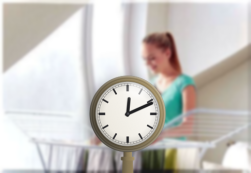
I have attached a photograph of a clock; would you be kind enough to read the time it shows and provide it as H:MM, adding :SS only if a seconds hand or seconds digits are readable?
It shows 12:11
